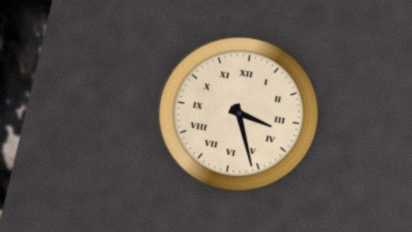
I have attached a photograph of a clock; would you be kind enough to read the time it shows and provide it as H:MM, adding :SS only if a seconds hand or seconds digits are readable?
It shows 3:26
